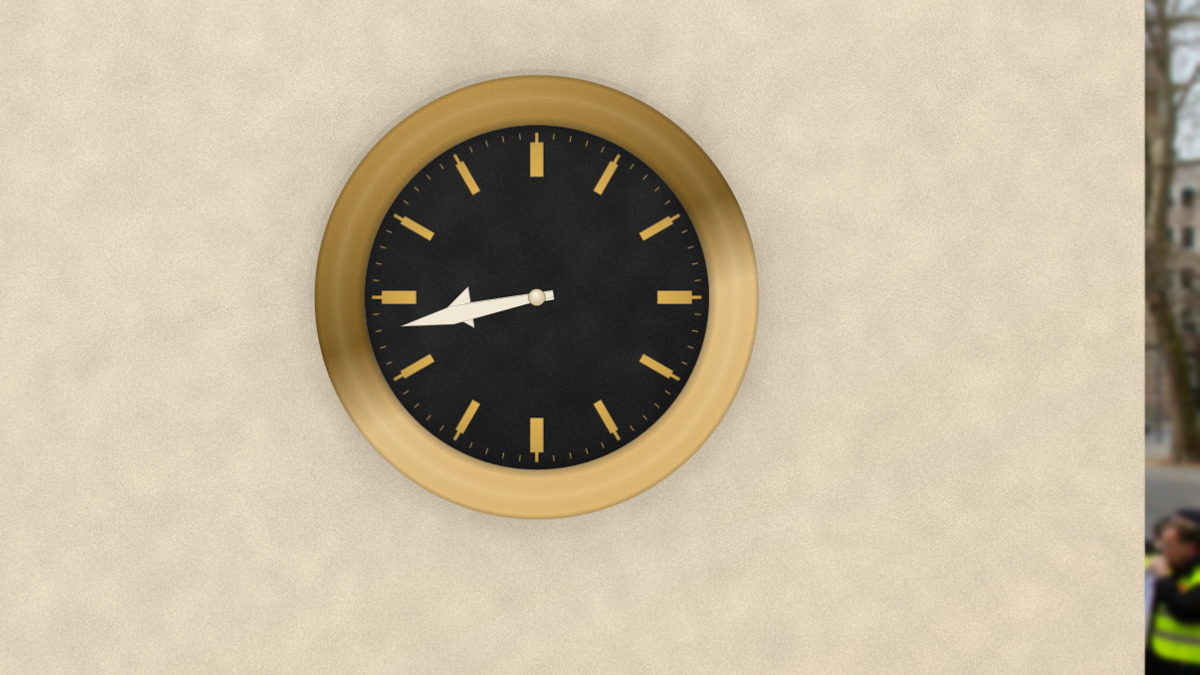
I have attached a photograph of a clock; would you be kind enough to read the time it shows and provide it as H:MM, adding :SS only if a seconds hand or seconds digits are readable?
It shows 8:43
